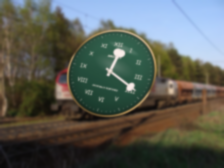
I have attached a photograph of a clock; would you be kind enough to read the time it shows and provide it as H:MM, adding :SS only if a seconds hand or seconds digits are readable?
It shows 12:19
